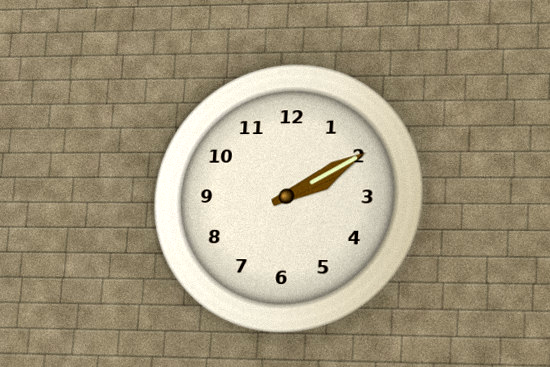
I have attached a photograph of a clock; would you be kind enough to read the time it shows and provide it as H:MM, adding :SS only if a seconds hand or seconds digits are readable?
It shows 2:10
